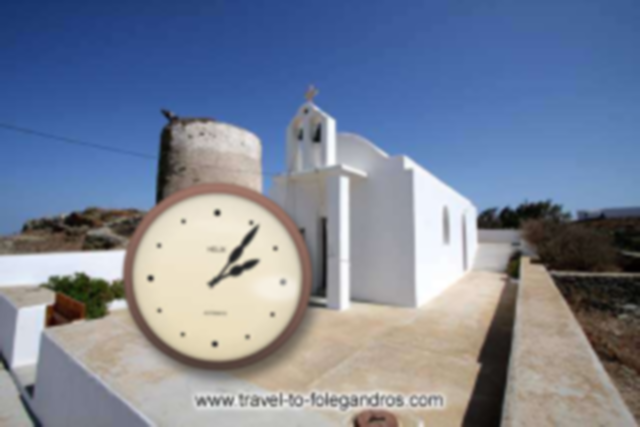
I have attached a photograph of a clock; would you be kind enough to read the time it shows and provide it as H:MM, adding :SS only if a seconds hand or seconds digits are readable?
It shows 2:06
